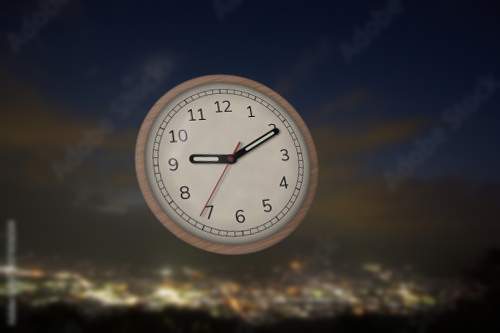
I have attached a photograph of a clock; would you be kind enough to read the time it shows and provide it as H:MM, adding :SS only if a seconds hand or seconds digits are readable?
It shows 9:10:36
